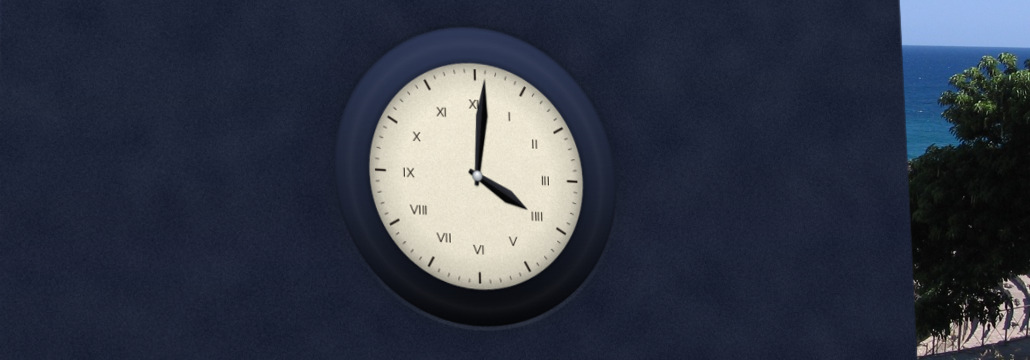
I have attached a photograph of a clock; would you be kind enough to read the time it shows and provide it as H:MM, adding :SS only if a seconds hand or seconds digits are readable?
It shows 4:01
